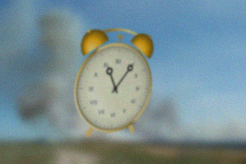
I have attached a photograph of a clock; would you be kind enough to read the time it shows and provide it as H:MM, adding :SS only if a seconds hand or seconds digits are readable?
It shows 11:06
